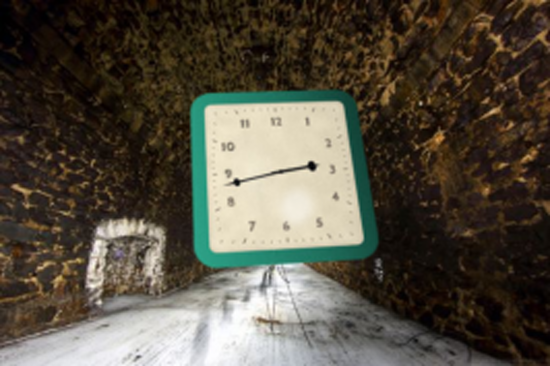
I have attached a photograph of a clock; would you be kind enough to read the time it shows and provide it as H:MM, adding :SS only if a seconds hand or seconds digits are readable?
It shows 2:43
